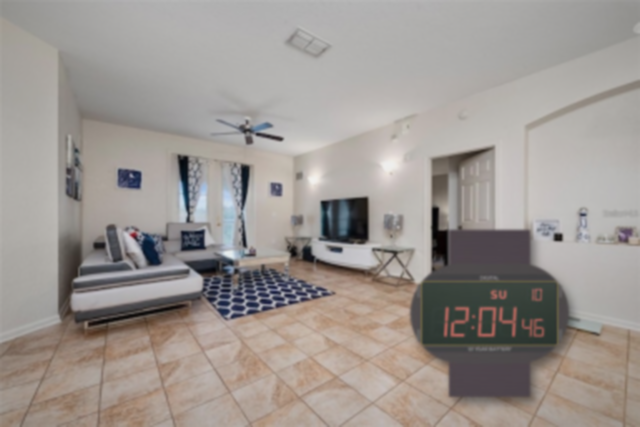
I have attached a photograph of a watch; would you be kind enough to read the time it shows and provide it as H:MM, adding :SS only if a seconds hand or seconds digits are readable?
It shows 12:04:46
